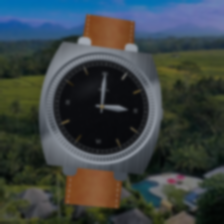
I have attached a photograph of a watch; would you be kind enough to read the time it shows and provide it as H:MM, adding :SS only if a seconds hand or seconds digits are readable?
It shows 3:00
